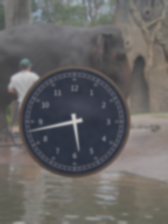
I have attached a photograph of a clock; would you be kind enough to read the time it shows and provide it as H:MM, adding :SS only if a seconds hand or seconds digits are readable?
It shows 5:43
